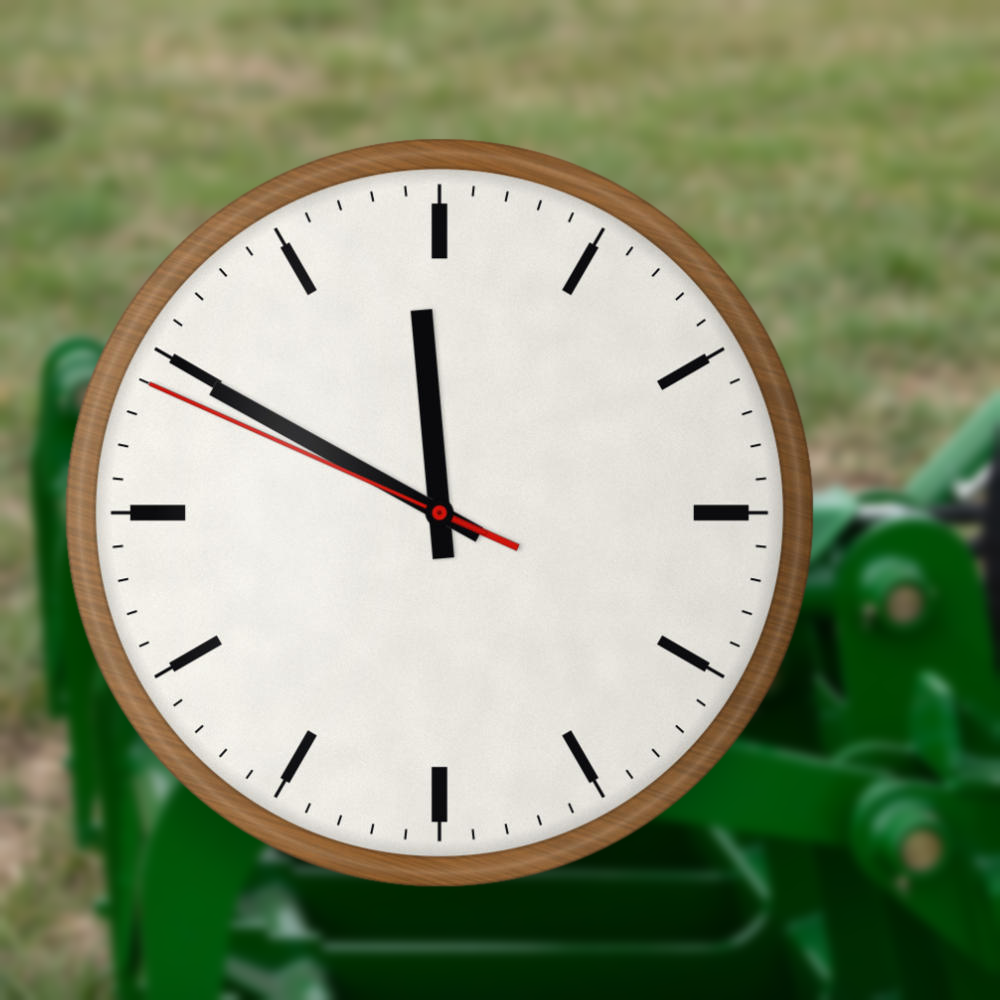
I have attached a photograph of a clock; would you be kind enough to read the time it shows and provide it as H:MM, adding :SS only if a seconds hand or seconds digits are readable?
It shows 11:49:49
